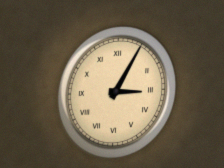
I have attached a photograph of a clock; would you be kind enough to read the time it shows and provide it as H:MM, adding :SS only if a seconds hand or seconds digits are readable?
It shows 3:05
